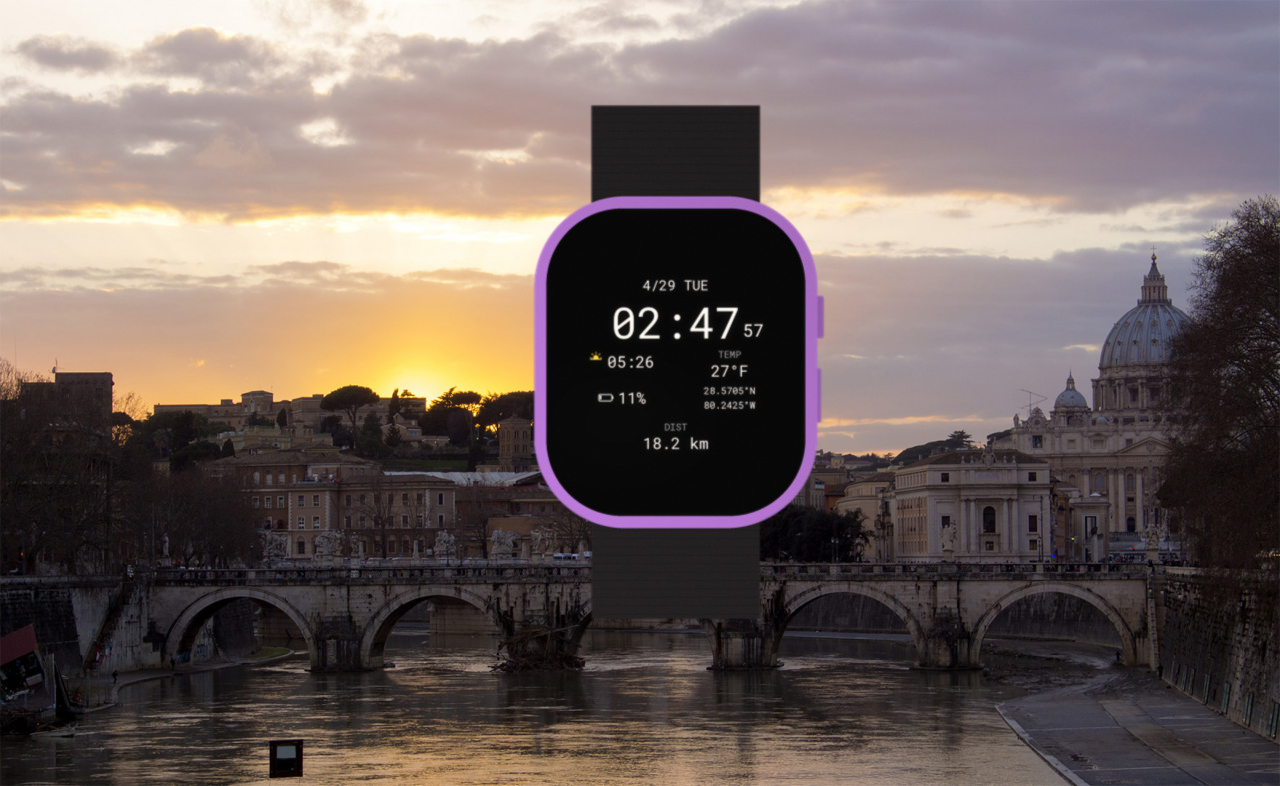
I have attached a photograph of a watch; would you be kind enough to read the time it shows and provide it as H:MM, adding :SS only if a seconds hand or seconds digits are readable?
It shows 2:47:57
